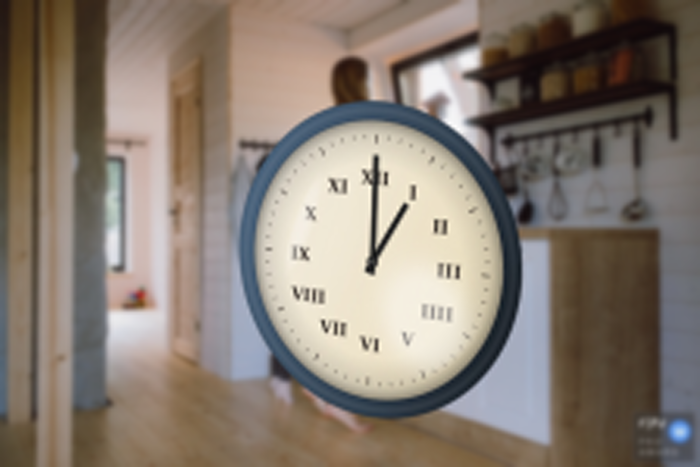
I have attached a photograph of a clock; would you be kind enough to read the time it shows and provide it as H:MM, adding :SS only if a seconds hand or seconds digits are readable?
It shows 1:00
